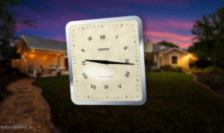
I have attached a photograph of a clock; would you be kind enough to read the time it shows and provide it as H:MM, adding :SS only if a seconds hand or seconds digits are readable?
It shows 9:16
